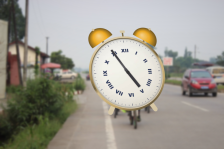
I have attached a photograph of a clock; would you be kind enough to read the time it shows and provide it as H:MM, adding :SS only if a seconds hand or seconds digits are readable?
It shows 4:55
